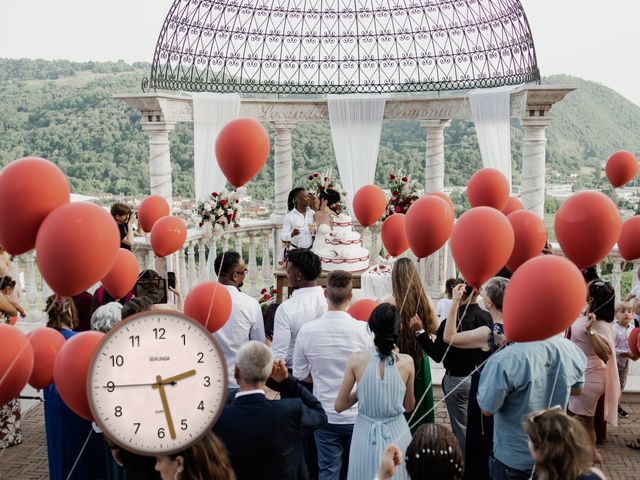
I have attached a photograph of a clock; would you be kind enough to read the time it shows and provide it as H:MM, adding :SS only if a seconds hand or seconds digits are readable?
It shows 2:27:45
